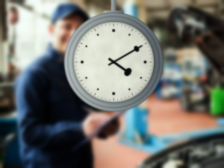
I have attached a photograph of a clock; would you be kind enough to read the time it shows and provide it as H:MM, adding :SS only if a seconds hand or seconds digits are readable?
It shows 4:10
